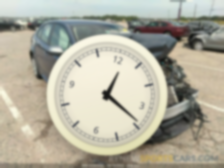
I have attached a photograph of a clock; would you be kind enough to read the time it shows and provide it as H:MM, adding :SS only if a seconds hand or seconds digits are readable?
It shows 12:19
